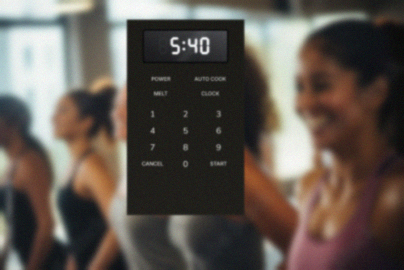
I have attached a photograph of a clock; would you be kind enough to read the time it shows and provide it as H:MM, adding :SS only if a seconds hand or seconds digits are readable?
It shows 5:40
